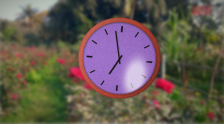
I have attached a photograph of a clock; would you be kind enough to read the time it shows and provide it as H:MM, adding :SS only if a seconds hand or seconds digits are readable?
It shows 6:58
